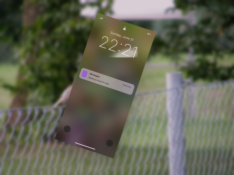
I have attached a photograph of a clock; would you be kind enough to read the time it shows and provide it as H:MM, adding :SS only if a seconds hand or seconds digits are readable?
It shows 22:21
